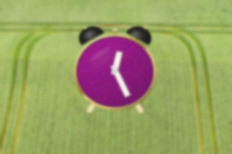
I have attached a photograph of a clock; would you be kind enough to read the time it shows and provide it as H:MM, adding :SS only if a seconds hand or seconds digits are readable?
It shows 12:26
